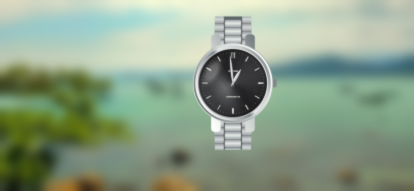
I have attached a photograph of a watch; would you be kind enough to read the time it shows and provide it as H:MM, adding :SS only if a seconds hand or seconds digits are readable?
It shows 12:59
